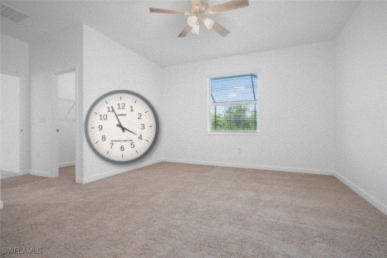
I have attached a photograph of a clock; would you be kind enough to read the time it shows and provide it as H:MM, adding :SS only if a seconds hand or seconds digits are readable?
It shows 3:56
